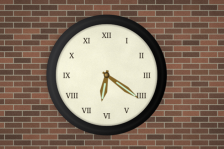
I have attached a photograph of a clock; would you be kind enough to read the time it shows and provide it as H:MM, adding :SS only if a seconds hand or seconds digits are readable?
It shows 6:21
